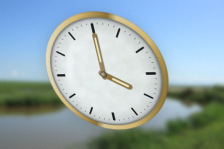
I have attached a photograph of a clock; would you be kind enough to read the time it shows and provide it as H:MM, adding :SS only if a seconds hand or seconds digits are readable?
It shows 4:00
